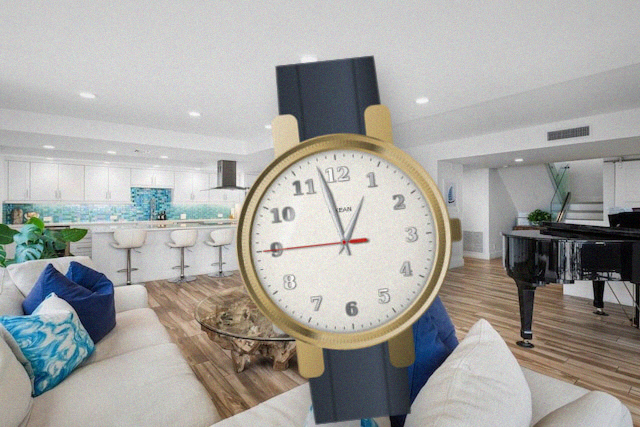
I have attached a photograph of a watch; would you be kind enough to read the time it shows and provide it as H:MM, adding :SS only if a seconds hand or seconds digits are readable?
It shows 12:57:45
